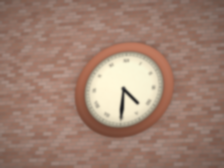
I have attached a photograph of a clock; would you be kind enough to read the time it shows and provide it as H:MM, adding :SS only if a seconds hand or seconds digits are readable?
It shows 4:30
